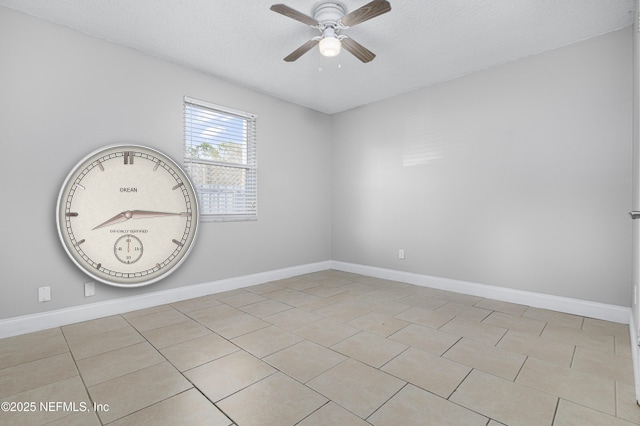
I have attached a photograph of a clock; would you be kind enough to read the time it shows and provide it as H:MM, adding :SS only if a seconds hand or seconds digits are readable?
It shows 8:15
